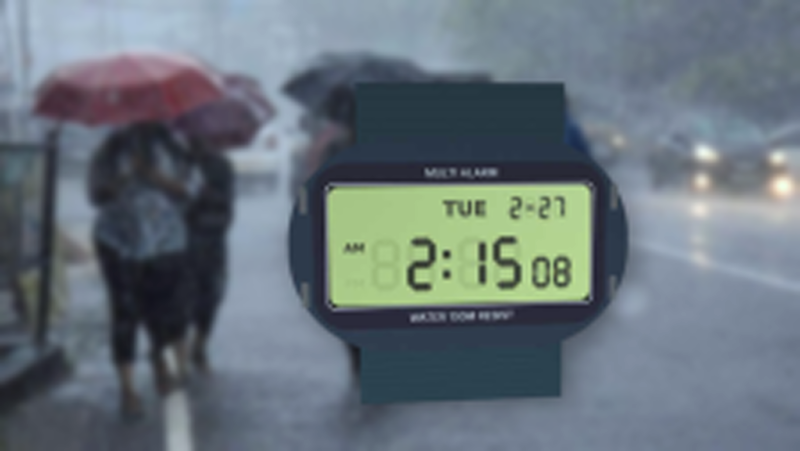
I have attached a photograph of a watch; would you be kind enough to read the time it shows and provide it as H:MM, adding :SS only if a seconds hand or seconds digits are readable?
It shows 2:15:08
